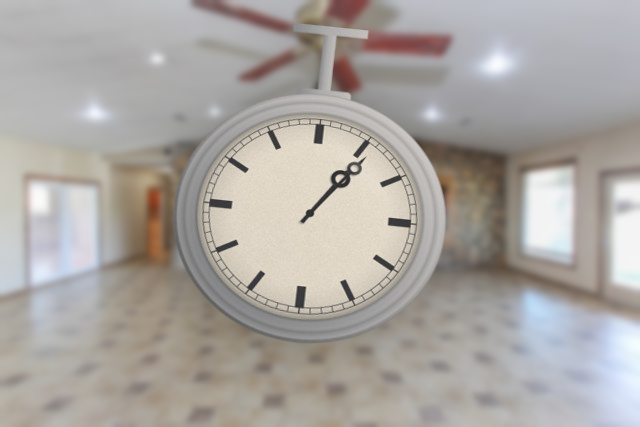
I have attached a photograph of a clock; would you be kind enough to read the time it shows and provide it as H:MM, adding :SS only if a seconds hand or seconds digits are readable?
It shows 1:06
